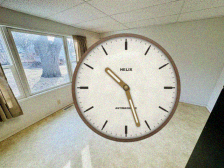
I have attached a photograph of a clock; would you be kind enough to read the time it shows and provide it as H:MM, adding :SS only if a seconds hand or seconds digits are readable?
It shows 10:27
